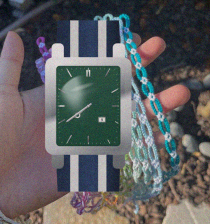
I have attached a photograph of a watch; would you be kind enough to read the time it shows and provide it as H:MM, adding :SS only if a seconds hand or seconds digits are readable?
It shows 7:39
